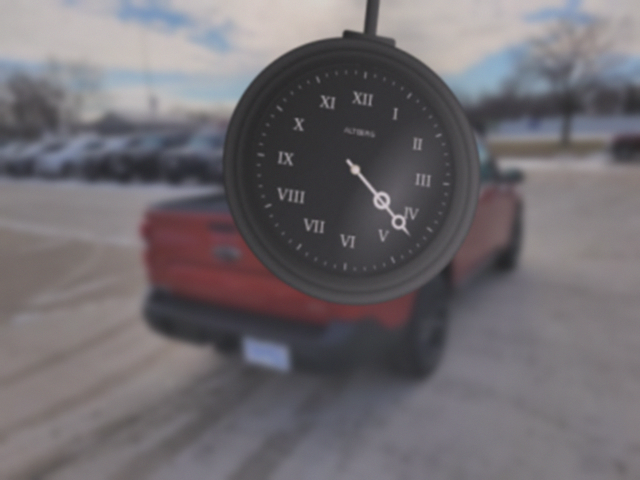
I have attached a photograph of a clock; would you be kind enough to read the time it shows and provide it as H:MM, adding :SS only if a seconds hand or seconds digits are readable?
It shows 4:22
